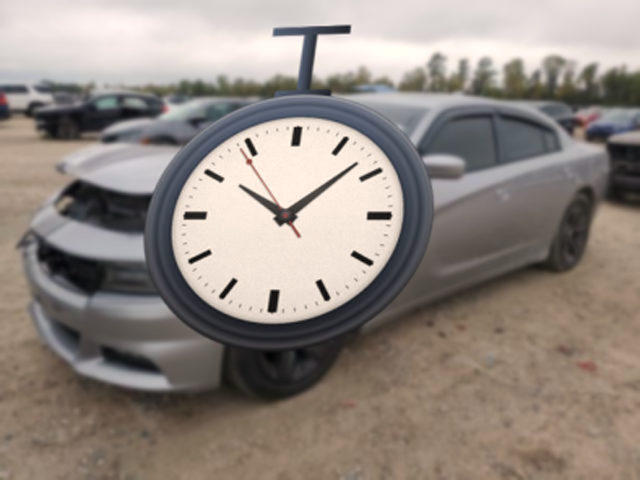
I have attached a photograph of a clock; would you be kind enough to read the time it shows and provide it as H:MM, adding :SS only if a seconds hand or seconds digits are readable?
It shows 10:07:54
